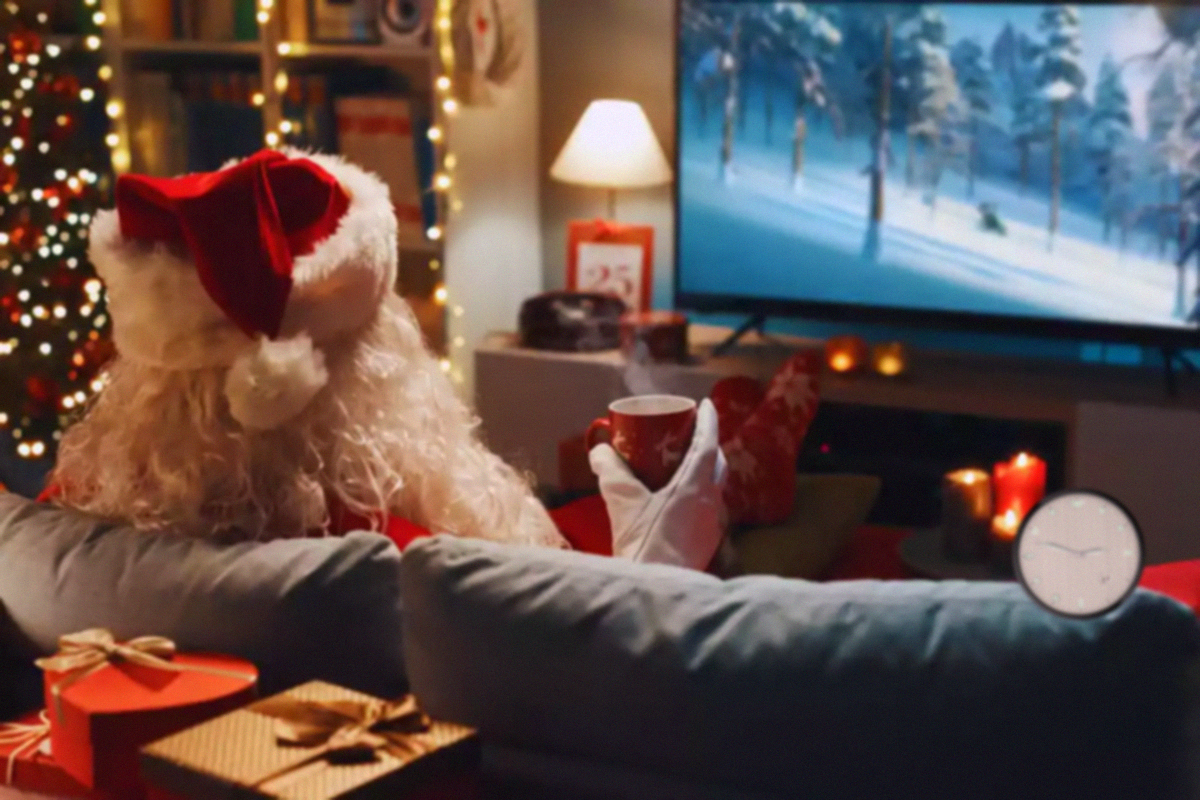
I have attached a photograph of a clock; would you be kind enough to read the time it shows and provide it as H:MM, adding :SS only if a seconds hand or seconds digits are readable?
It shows 2:48
